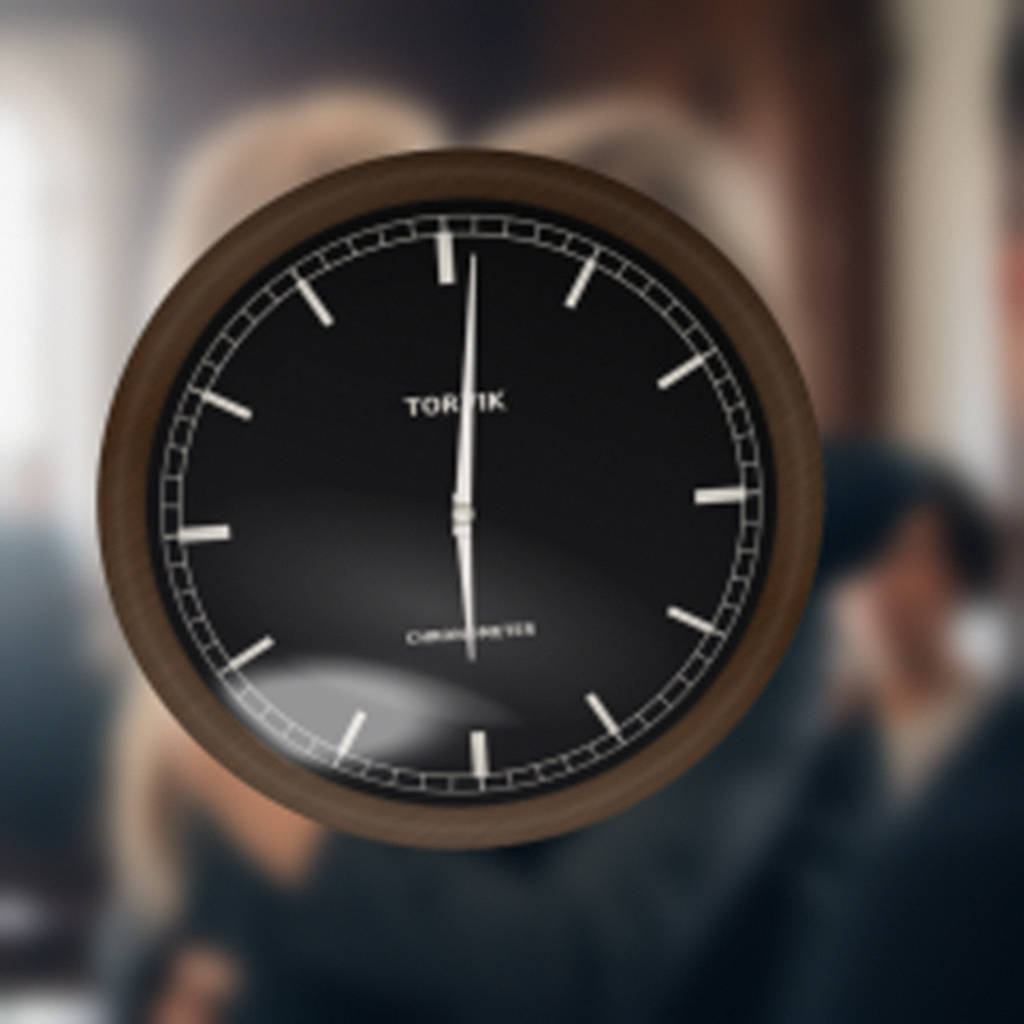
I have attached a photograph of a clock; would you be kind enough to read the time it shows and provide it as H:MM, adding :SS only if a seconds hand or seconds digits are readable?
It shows 6:01
